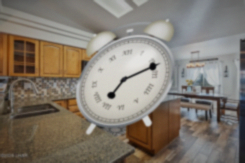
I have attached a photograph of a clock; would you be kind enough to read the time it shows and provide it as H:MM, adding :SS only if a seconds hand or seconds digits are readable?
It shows 7:12
